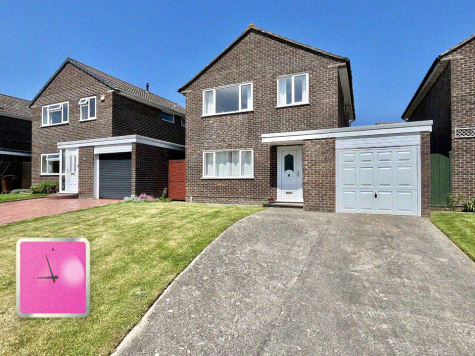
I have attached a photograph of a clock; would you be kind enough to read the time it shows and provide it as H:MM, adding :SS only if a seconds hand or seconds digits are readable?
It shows 8:57
